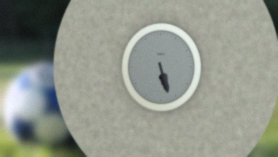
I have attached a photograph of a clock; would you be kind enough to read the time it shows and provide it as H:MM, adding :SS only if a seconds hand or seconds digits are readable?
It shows 5:27
